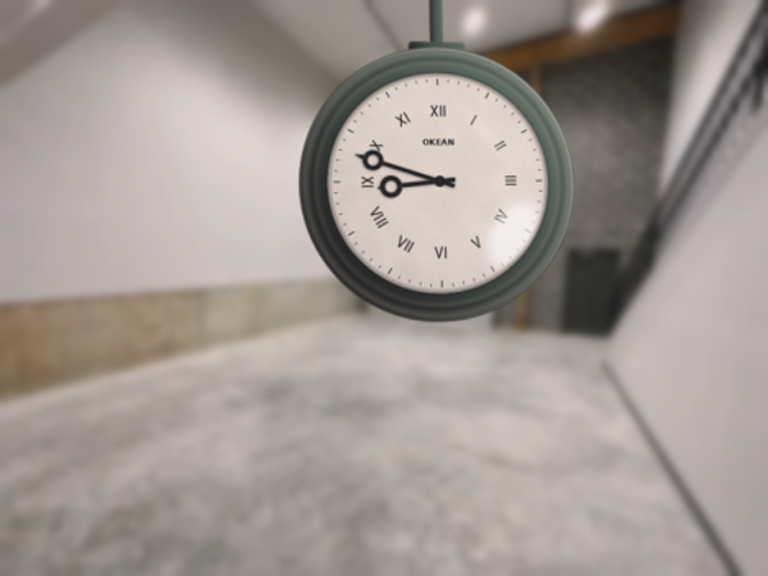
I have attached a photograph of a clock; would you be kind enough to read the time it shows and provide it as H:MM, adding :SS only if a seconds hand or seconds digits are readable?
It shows 8:48
